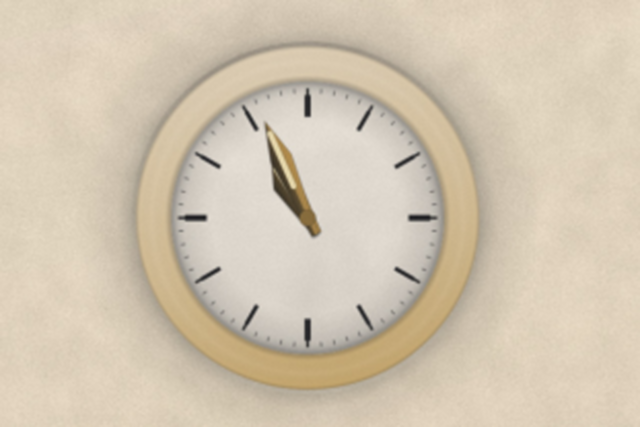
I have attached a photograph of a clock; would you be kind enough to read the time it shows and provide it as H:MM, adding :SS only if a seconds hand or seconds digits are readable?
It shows 10:56
